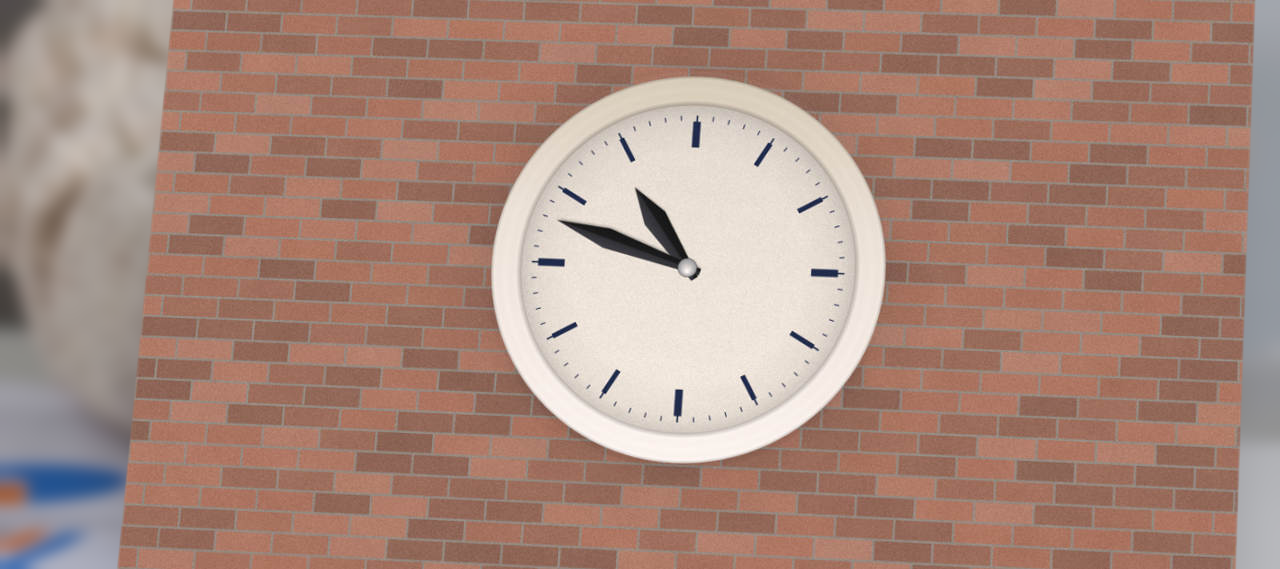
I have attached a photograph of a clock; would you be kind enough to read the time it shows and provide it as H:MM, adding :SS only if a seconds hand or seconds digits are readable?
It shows 10:48
